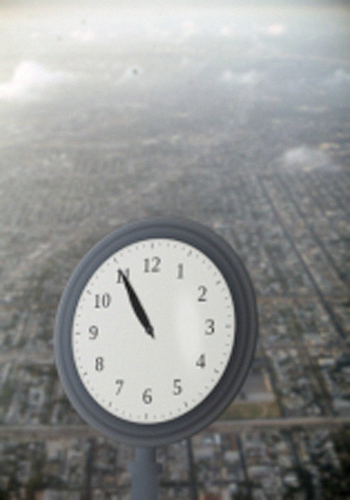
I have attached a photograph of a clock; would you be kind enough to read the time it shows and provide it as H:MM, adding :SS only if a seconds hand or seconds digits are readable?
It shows 10:55
